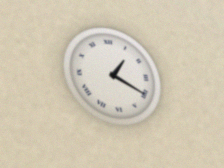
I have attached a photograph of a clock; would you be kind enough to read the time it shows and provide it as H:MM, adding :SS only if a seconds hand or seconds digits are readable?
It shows 1:20
